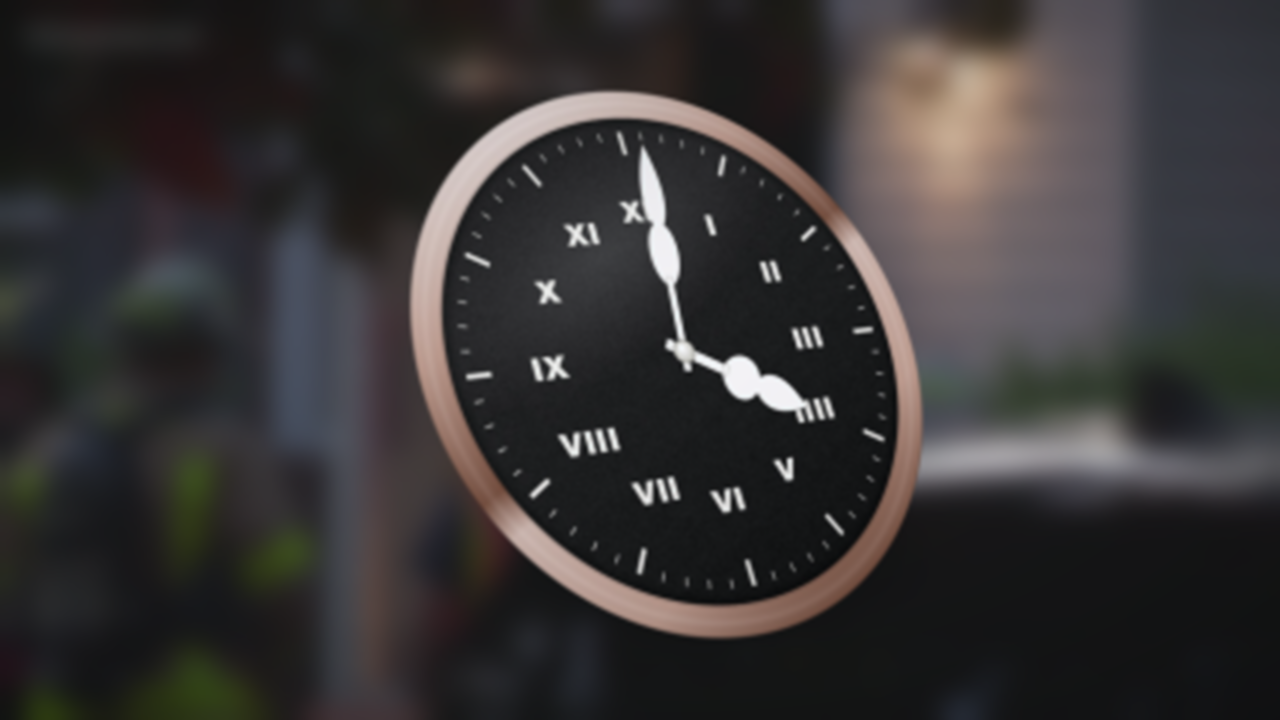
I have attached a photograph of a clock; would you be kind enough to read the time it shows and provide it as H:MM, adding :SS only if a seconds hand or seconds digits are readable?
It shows 4:01
